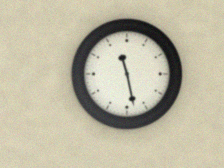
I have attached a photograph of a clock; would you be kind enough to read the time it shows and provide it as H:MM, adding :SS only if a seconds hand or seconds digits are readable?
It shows 11:28
